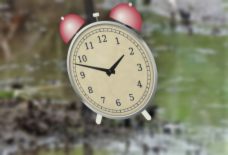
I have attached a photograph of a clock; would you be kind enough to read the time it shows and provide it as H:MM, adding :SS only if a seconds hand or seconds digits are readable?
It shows 1:48
